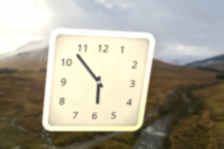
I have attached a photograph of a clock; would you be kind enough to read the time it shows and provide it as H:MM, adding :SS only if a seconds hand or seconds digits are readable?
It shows 5:53
